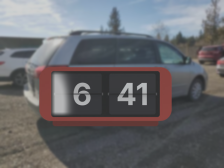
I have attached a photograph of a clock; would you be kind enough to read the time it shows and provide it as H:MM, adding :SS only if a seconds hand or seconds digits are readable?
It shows 6:41
